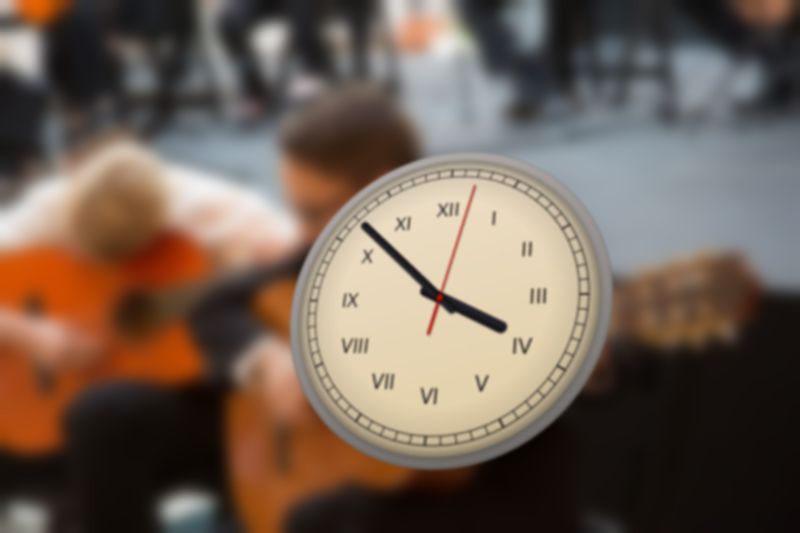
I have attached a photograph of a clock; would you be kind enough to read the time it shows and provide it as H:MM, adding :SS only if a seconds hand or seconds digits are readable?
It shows 3:52:02
